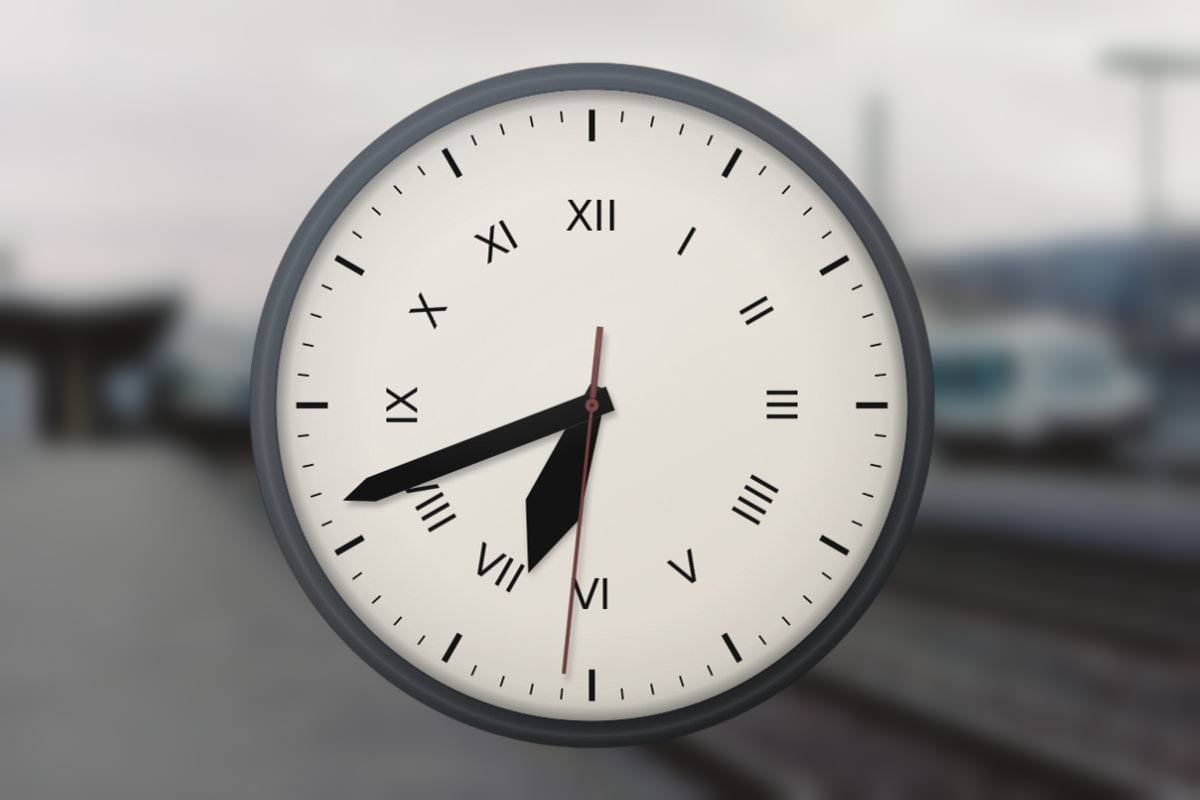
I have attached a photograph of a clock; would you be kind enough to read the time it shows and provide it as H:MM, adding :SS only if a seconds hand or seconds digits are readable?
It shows 6:41:31
